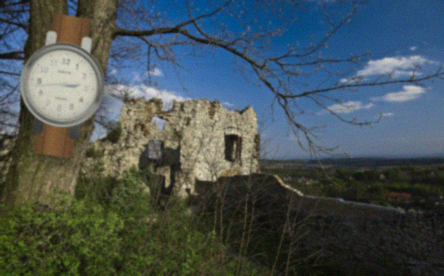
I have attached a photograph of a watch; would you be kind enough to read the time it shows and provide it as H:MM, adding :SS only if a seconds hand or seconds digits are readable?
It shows 2:43
